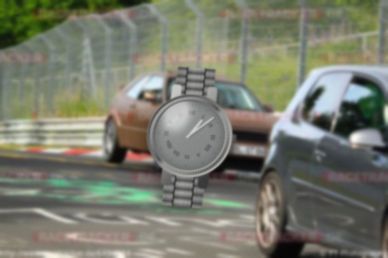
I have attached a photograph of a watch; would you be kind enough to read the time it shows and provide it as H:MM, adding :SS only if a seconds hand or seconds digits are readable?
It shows 1:08
